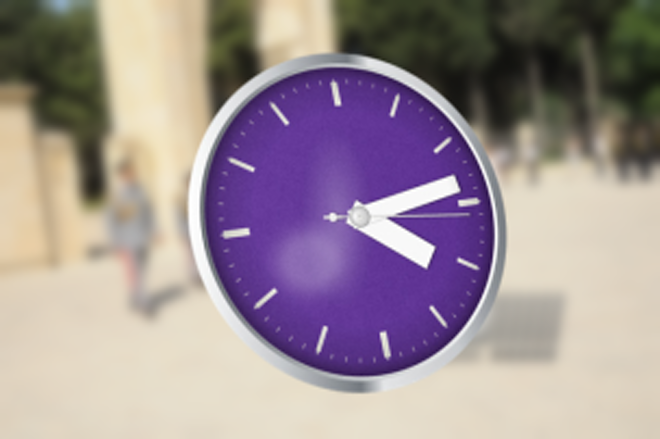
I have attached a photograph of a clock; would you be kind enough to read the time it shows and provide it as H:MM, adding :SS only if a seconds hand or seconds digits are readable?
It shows 4:13:16
